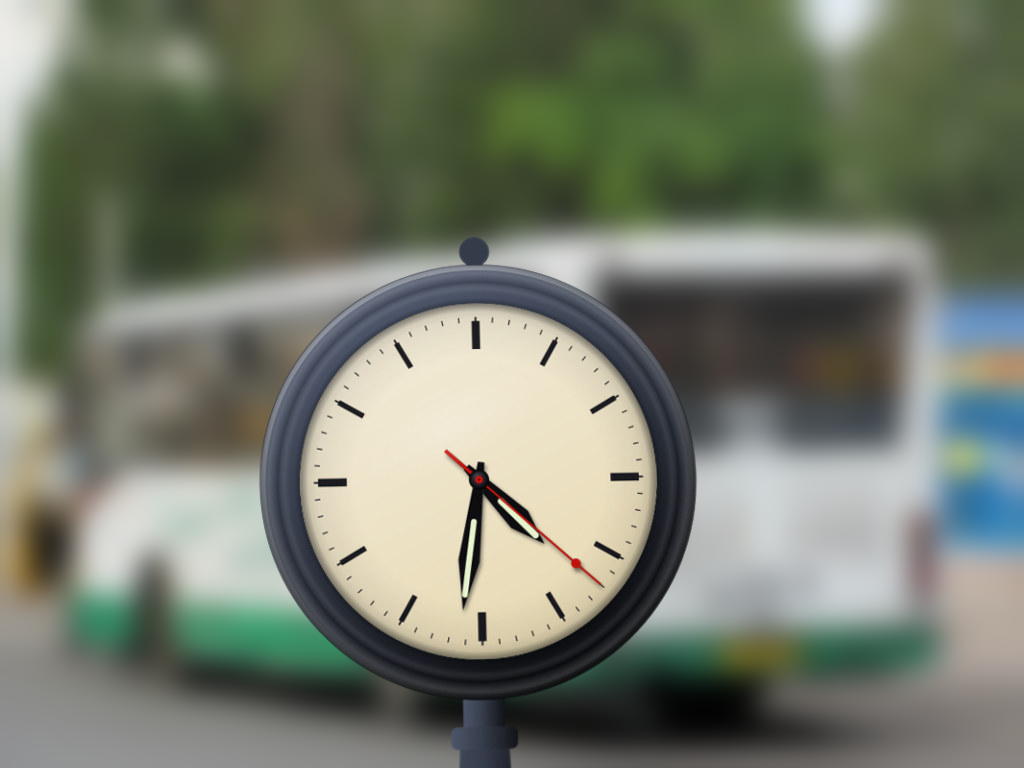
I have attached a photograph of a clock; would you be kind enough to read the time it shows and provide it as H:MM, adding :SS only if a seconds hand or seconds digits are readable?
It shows 4:31:22
